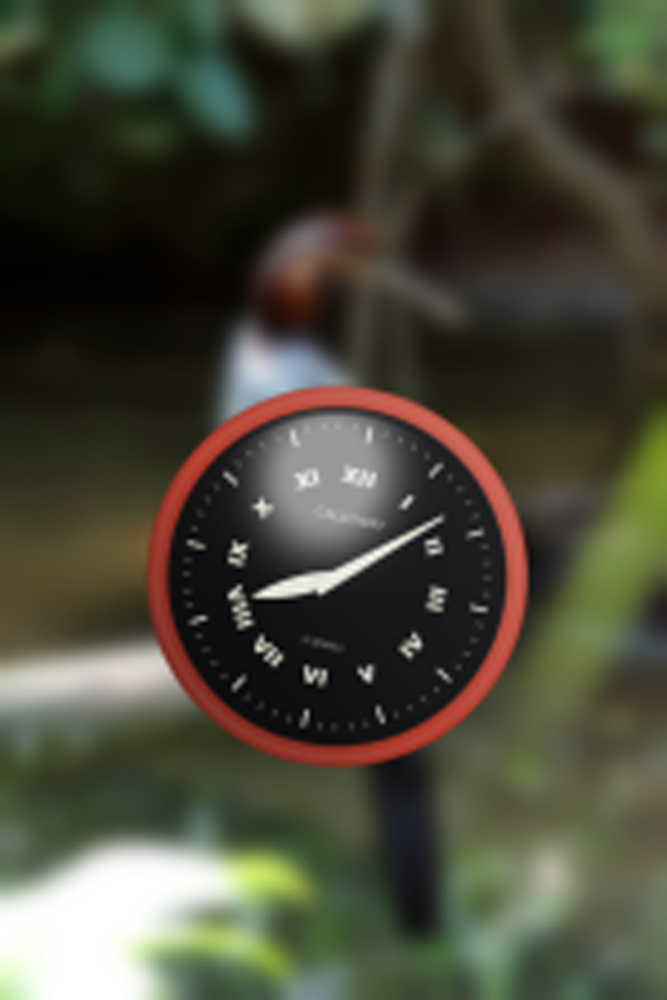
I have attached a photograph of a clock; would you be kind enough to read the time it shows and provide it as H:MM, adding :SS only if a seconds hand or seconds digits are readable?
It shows 8:08
